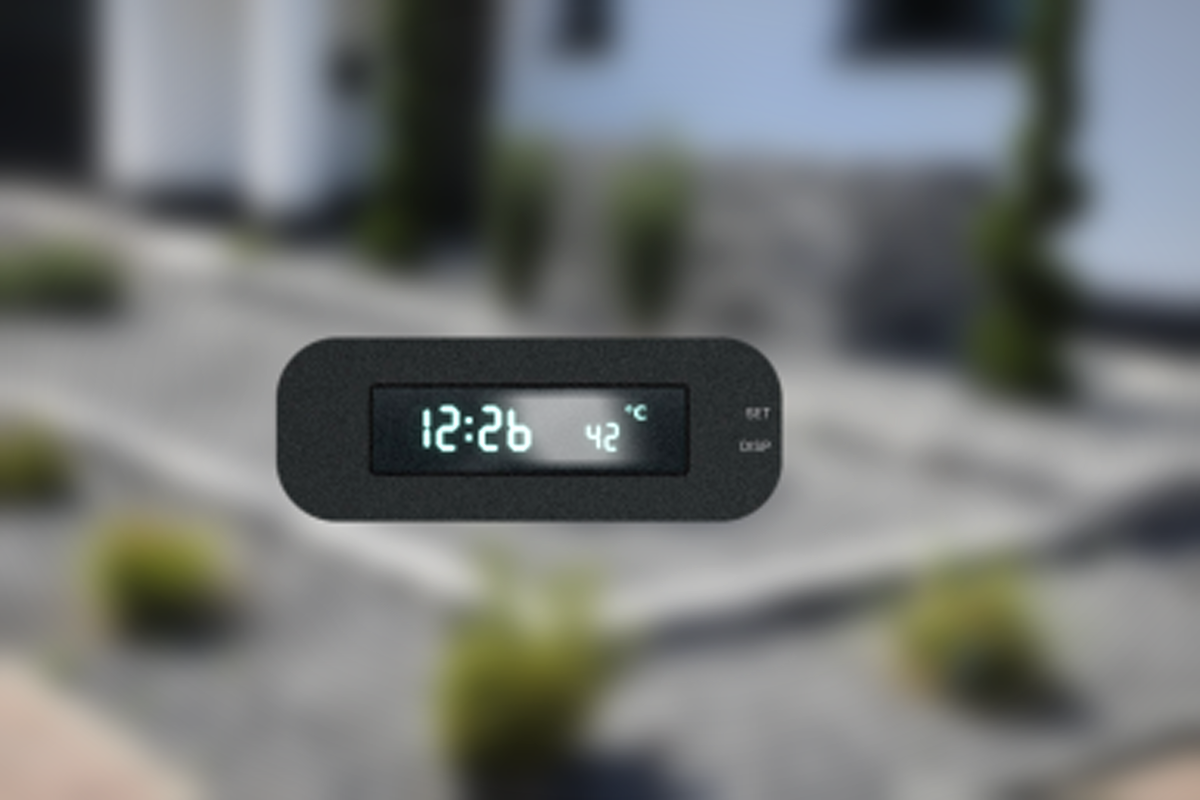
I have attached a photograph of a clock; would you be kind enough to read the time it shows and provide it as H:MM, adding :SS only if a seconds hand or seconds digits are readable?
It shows 12:26
